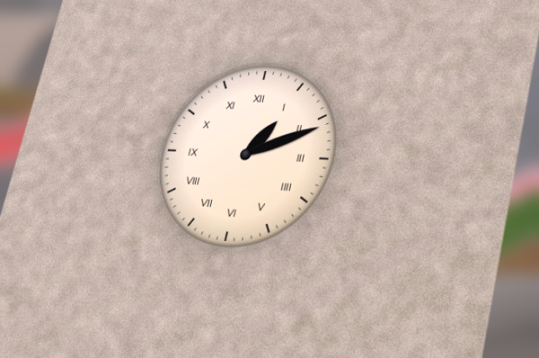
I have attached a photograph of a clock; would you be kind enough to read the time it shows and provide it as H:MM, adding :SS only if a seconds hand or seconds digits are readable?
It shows 1:11
